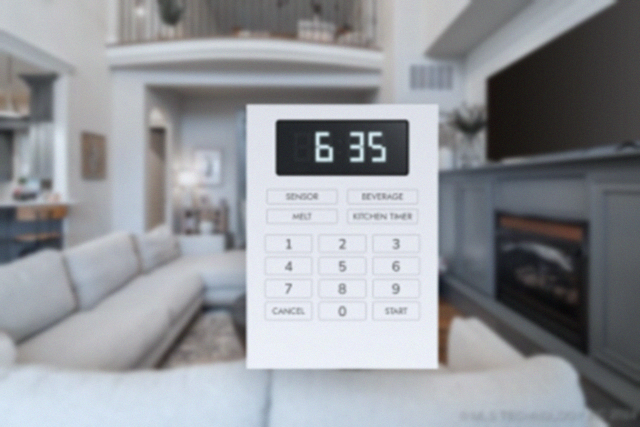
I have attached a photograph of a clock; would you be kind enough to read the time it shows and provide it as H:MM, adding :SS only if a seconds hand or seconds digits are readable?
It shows 6:35
